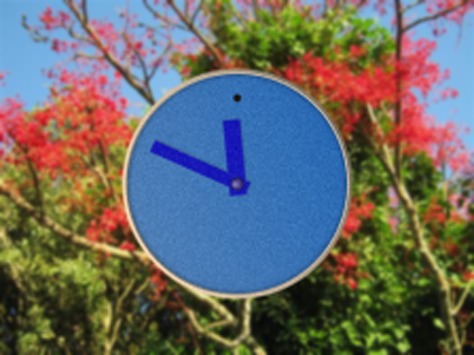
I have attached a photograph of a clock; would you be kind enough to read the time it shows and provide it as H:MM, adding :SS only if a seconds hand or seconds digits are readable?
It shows 11:49
